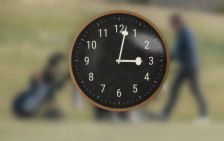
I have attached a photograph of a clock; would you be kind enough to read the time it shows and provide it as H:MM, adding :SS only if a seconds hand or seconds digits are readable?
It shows 3:02
